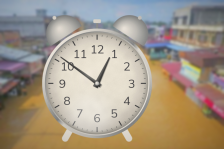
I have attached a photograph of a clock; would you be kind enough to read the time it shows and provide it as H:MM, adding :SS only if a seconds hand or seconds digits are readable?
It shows 12:51
